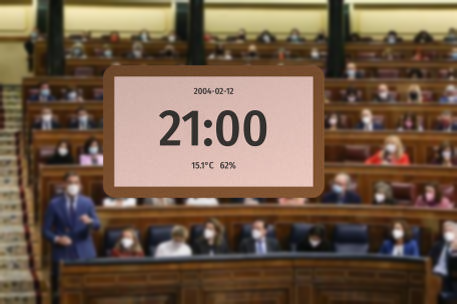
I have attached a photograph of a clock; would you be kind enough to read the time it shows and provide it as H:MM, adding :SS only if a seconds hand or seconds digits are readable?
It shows 21:00
